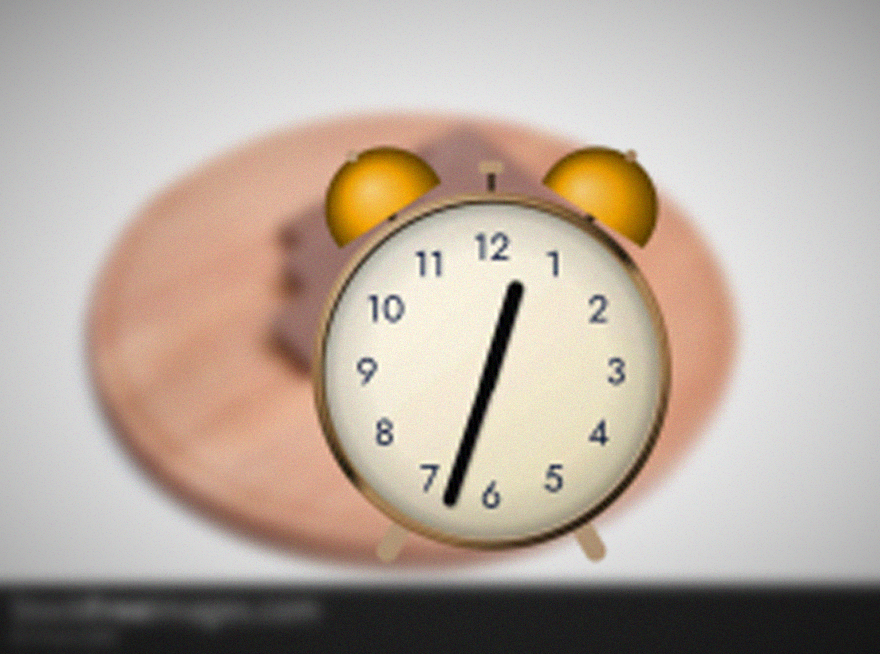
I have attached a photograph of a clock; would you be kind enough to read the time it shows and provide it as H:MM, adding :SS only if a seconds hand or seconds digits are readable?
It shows 12:33
